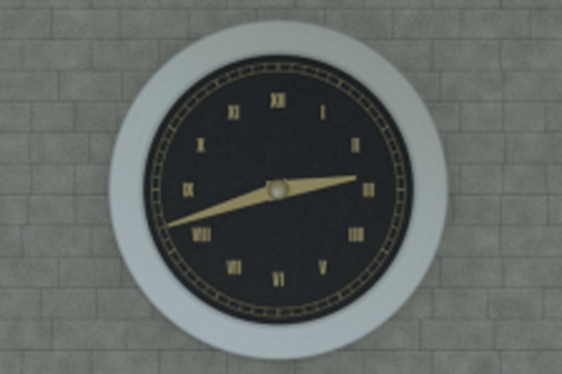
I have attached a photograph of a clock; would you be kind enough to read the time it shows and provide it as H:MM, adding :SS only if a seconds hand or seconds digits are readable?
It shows 2:42
